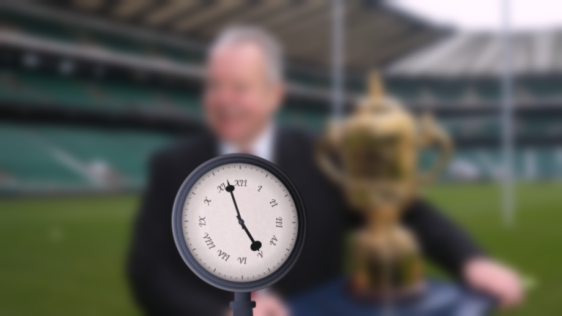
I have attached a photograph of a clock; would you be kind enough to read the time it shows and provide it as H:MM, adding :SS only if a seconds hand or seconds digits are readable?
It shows 4:57
